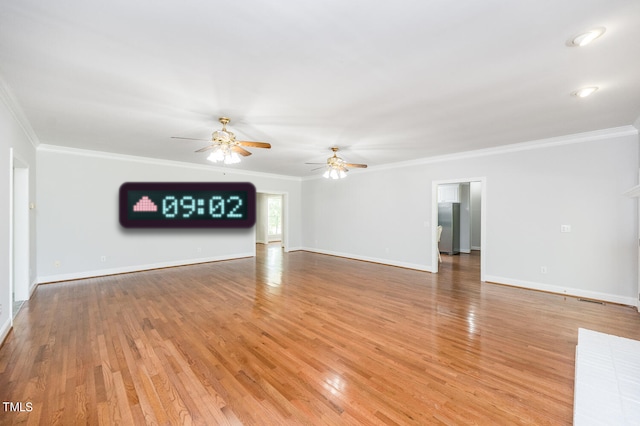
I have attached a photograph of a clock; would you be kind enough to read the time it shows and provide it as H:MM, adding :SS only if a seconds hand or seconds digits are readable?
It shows 9:02
